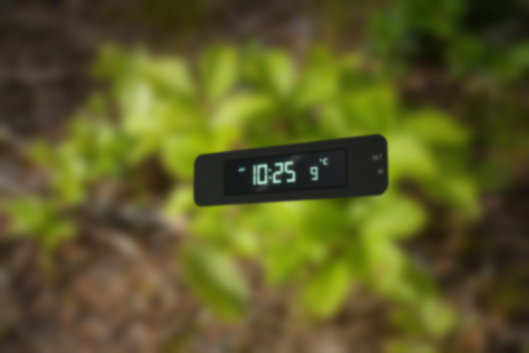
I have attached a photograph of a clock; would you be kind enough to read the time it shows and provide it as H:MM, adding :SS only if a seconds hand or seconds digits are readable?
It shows 10:25
